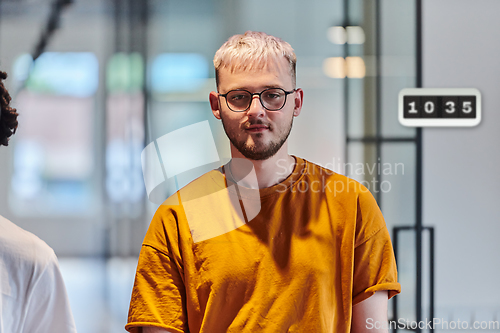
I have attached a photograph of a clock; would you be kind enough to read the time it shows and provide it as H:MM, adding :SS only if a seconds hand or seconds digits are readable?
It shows 10:35
